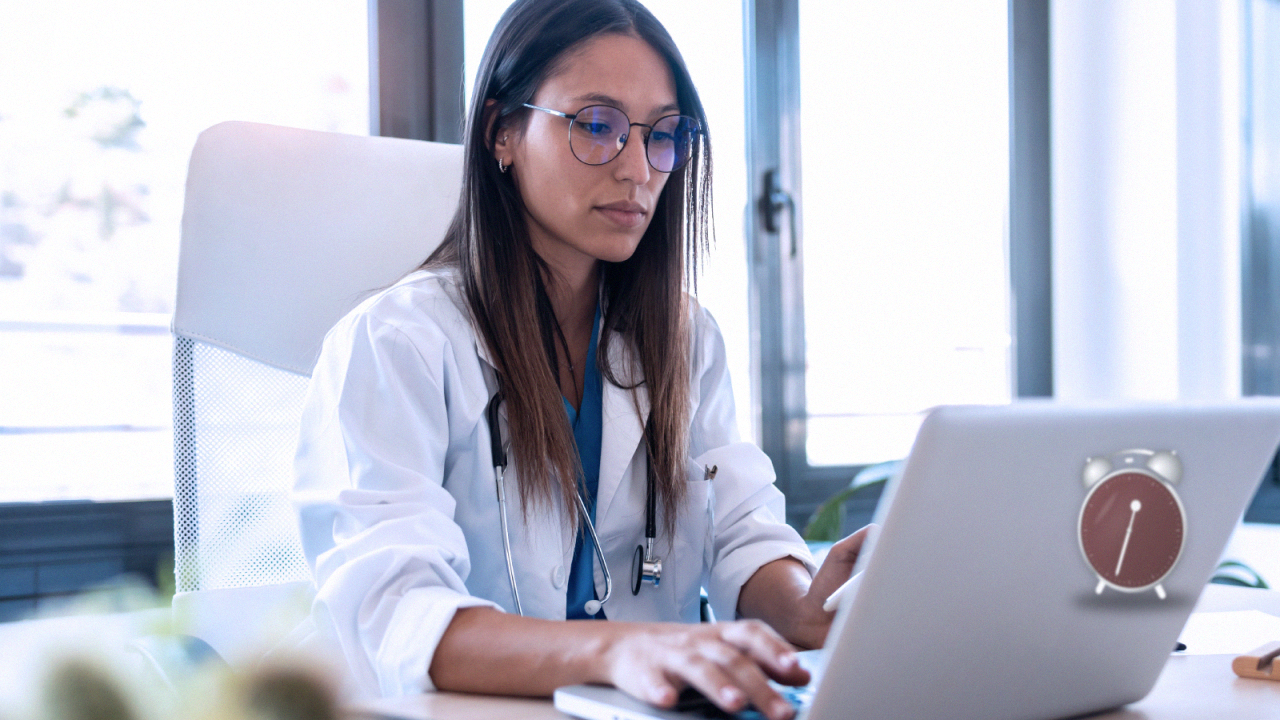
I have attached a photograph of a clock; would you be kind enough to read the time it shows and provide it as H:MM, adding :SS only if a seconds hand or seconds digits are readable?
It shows 12:33
